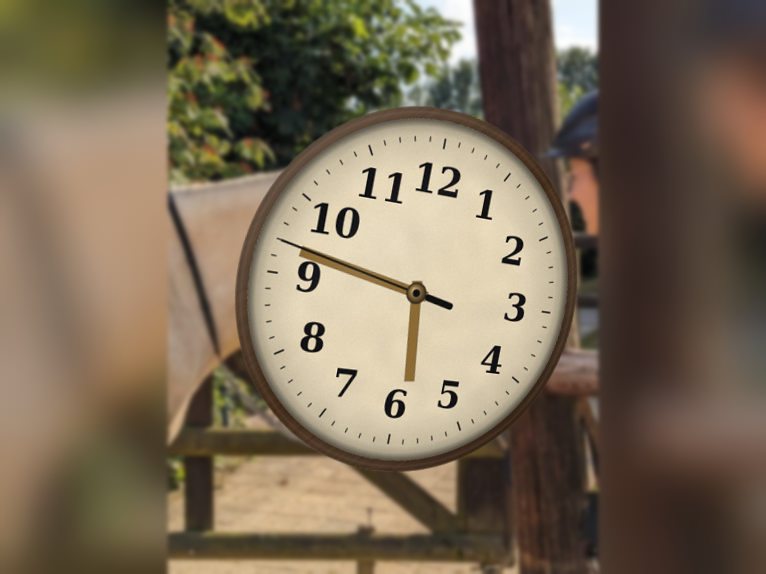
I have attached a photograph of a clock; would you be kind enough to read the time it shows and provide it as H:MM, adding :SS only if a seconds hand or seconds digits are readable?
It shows 5:46:47
